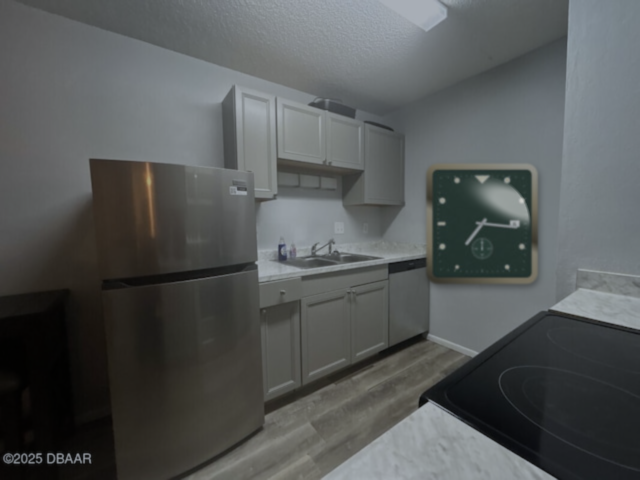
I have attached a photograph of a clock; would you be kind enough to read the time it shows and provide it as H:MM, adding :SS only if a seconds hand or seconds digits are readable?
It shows 7:16
